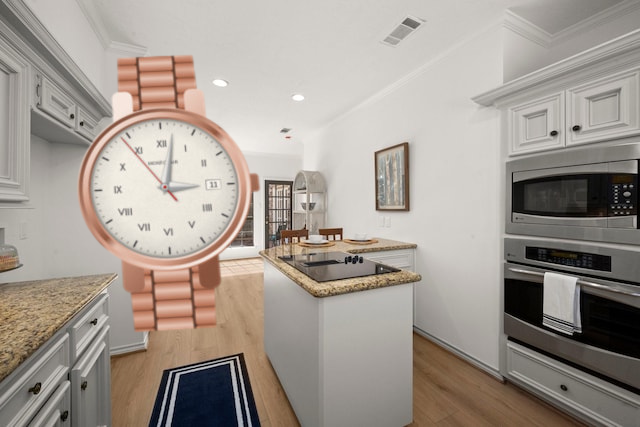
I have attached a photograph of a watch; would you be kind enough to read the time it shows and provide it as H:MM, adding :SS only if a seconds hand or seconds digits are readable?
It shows 3:01:54
